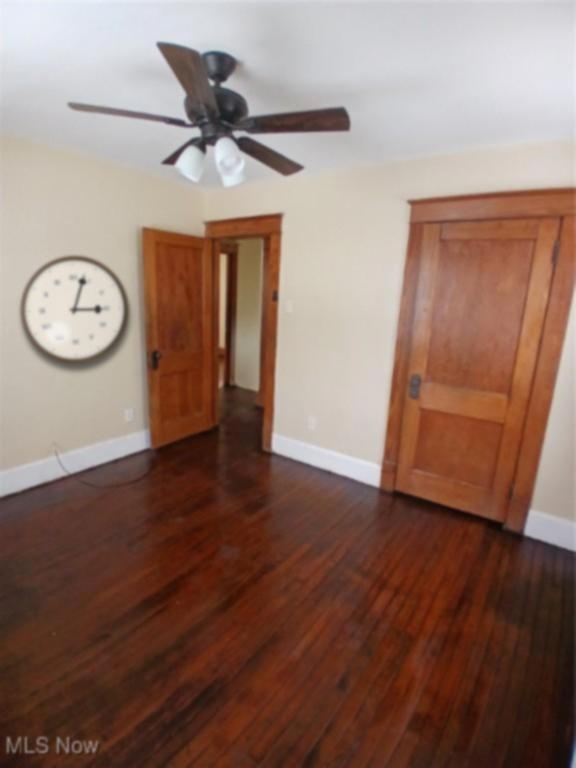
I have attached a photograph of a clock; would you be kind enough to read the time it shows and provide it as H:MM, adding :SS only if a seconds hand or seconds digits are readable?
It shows 3:03
